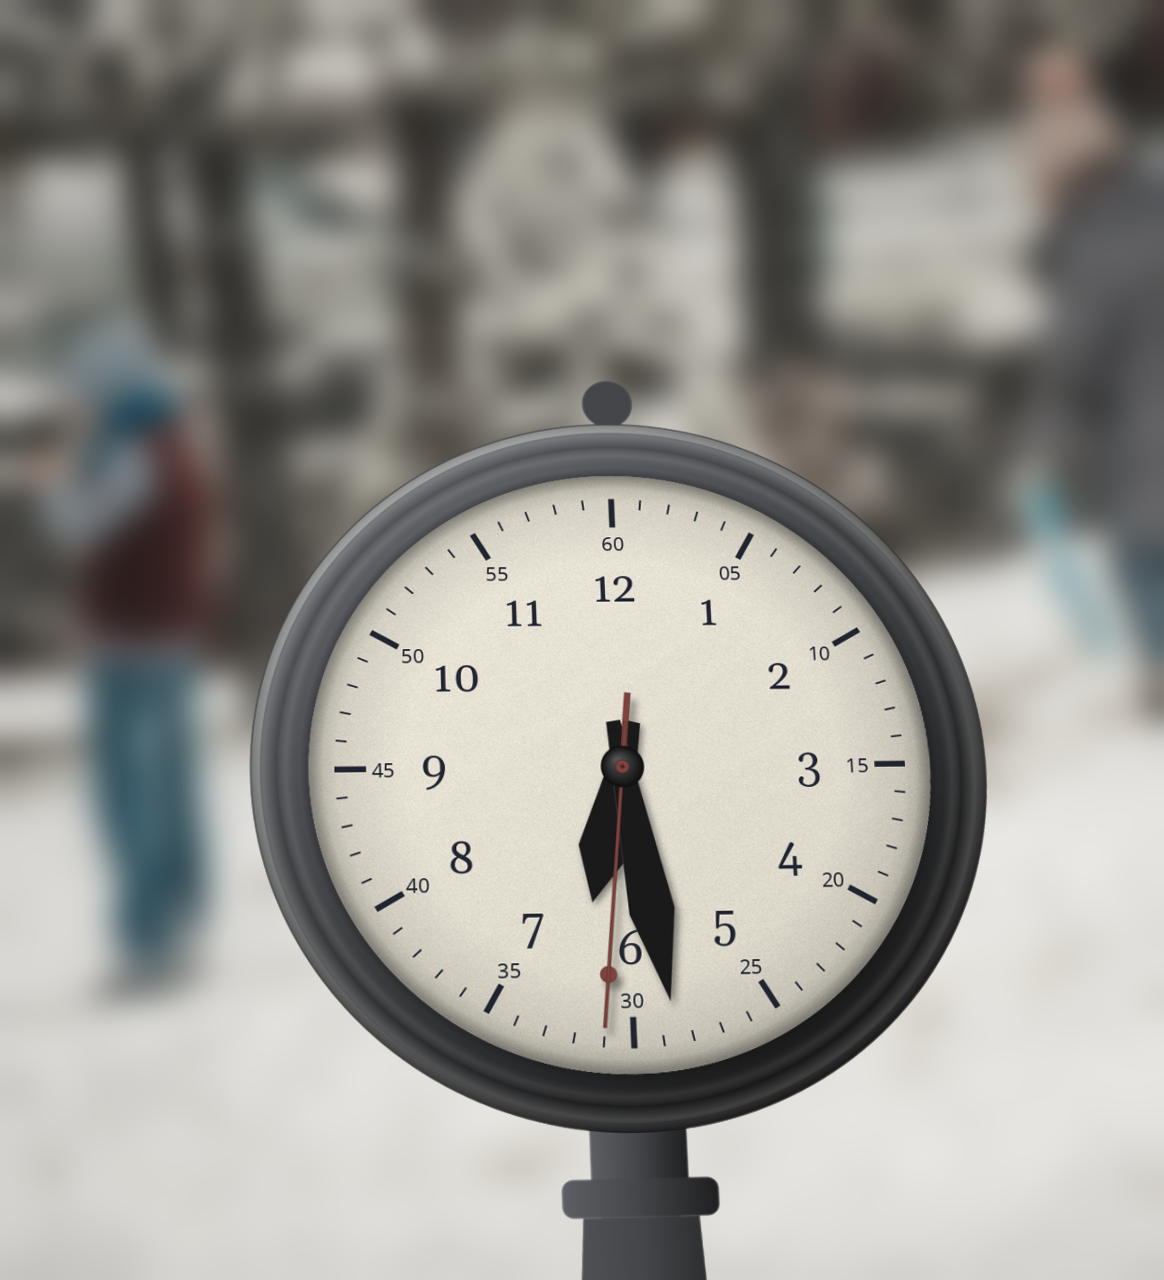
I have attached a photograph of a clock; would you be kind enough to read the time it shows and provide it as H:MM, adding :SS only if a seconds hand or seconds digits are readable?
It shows 6:28:31
